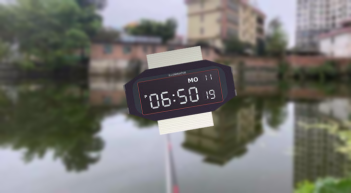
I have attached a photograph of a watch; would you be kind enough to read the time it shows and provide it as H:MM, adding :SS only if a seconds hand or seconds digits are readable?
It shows 6:50:19
